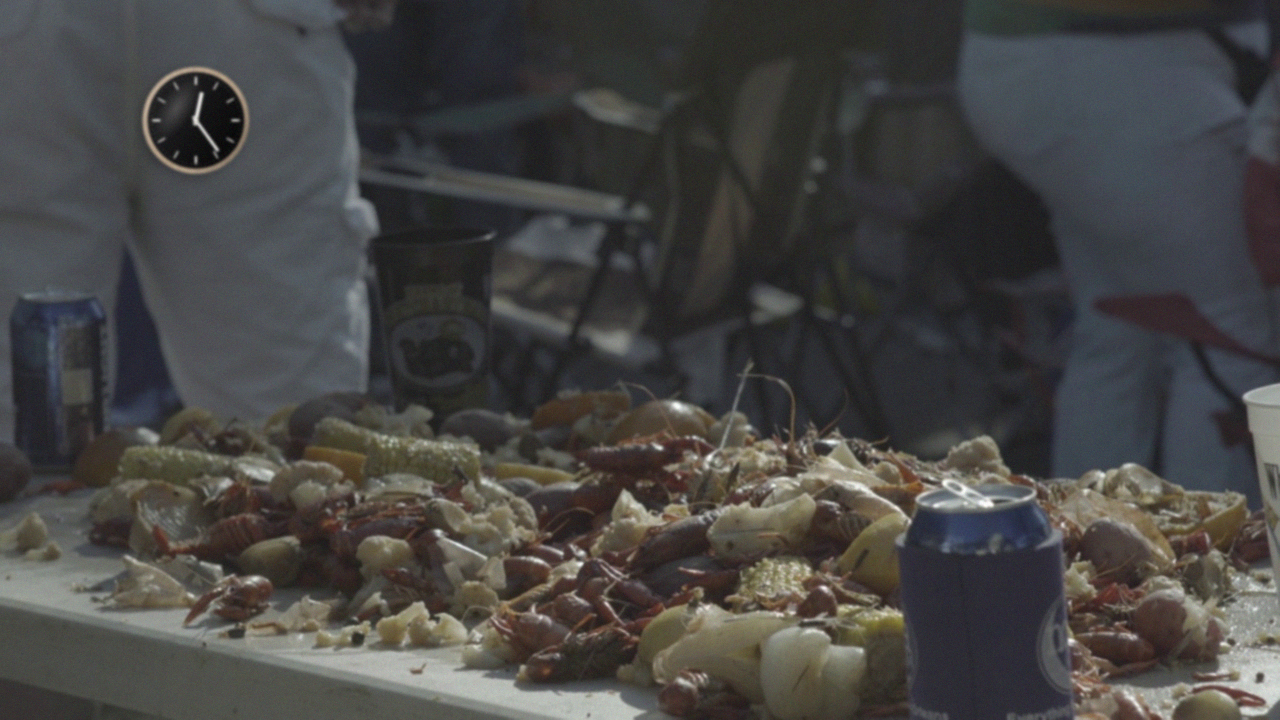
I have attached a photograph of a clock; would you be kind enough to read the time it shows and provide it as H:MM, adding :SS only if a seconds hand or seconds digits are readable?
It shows 12:24
